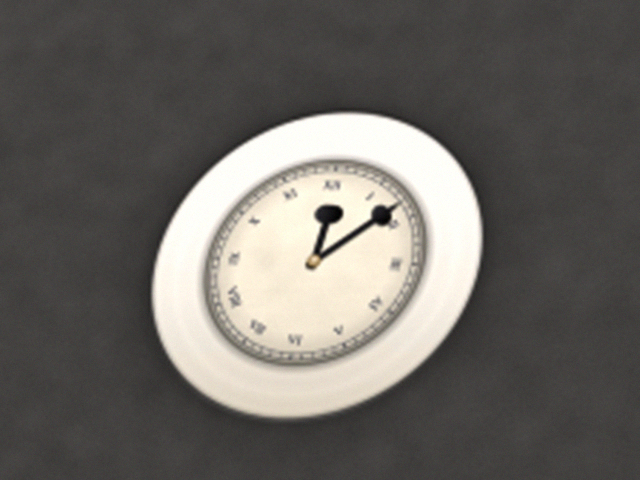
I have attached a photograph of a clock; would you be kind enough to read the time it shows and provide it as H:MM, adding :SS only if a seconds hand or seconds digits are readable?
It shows 12:08
